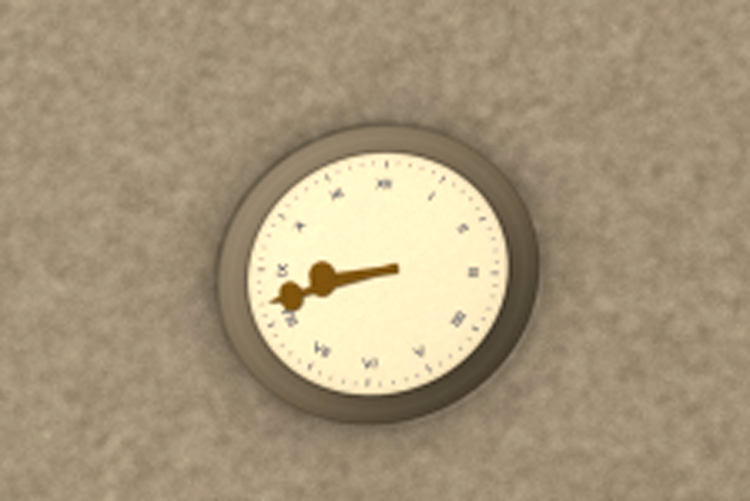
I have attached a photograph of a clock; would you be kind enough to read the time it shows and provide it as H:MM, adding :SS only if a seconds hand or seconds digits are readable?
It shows 8:42
